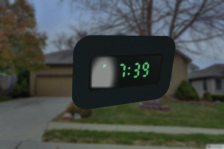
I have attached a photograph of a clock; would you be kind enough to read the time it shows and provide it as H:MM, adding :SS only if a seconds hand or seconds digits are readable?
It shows 7:39
